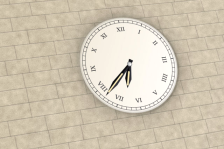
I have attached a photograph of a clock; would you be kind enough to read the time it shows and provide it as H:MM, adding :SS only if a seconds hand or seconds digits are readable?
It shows 6:38
